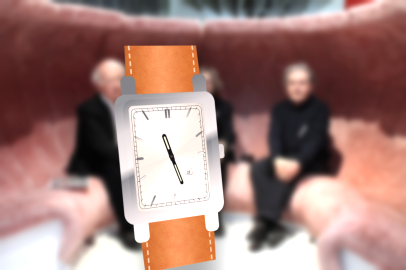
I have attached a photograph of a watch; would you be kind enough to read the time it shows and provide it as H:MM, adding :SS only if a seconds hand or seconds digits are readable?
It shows 11:27
